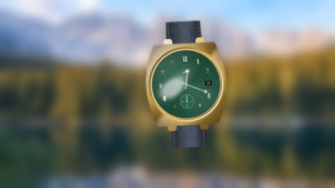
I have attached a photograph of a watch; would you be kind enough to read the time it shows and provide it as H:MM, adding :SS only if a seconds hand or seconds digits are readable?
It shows 12:19
